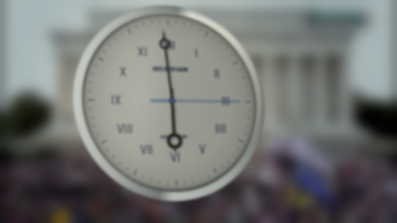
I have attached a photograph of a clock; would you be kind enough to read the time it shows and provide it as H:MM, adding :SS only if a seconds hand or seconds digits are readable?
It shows 5:59:15
